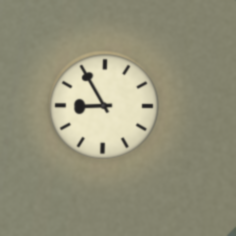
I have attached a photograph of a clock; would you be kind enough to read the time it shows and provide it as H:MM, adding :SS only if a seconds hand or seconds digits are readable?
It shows 8:55
